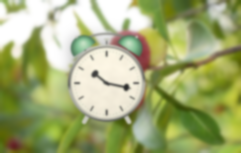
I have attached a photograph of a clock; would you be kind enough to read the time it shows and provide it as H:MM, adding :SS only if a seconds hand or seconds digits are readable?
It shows 10:17
